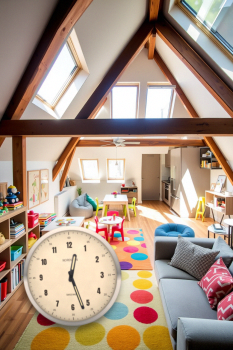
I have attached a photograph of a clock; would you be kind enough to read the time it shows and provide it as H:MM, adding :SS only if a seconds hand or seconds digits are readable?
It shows 12:27
